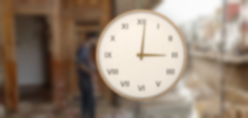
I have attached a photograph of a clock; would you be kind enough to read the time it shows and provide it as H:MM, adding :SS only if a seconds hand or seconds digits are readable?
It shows 3:01
